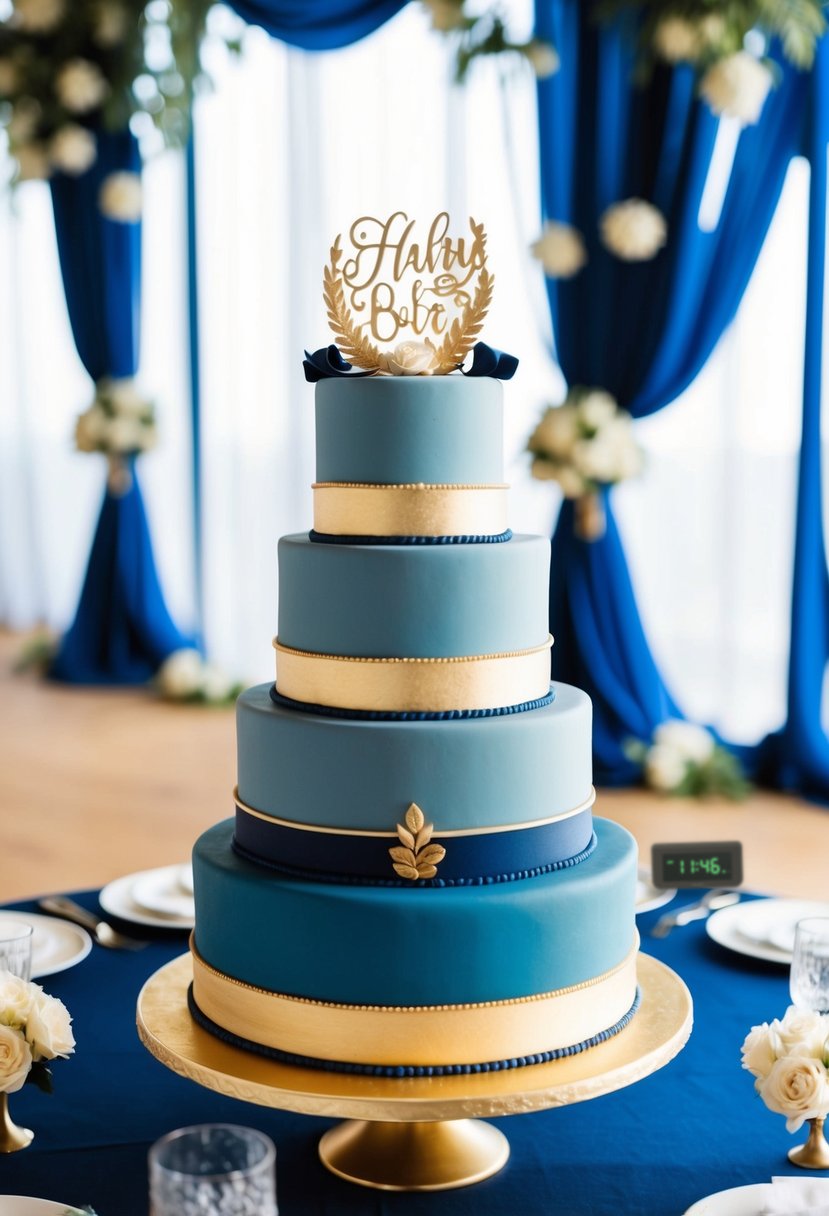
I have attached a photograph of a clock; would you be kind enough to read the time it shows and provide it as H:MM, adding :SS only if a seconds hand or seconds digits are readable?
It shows 11:46
